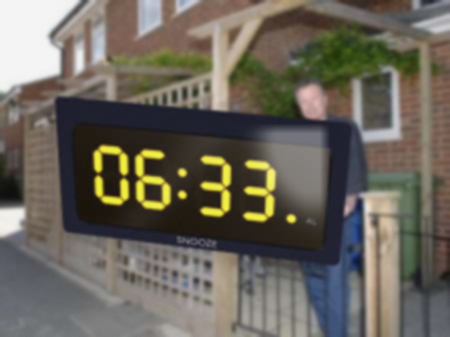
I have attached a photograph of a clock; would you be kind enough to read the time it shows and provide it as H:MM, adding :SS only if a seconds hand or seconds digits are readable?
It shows 6:33
